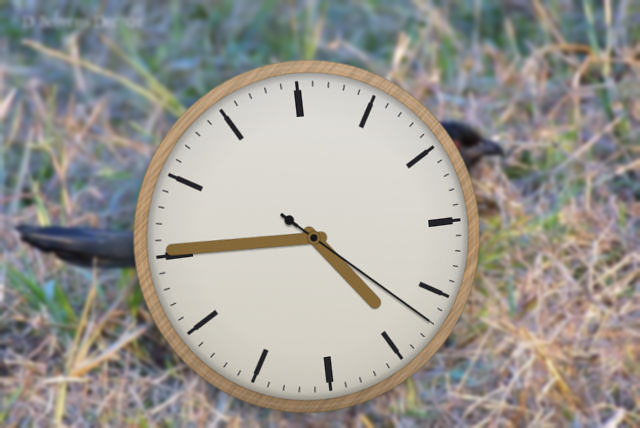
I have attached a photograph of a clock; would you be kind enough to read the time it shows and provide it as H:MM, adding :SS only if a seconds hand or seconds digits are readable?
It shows 4:45:22
